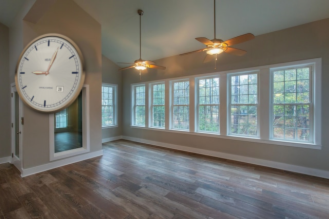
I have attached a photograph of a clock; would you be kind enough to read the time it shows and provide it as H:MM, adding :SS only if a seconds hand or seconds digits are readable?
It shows 9:04
